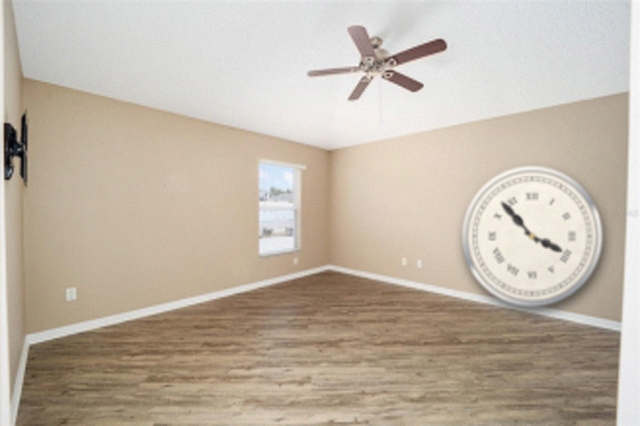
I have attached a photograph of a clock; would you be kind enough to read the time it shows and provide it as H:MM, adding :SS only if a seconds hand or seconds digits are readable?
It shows 3:53
